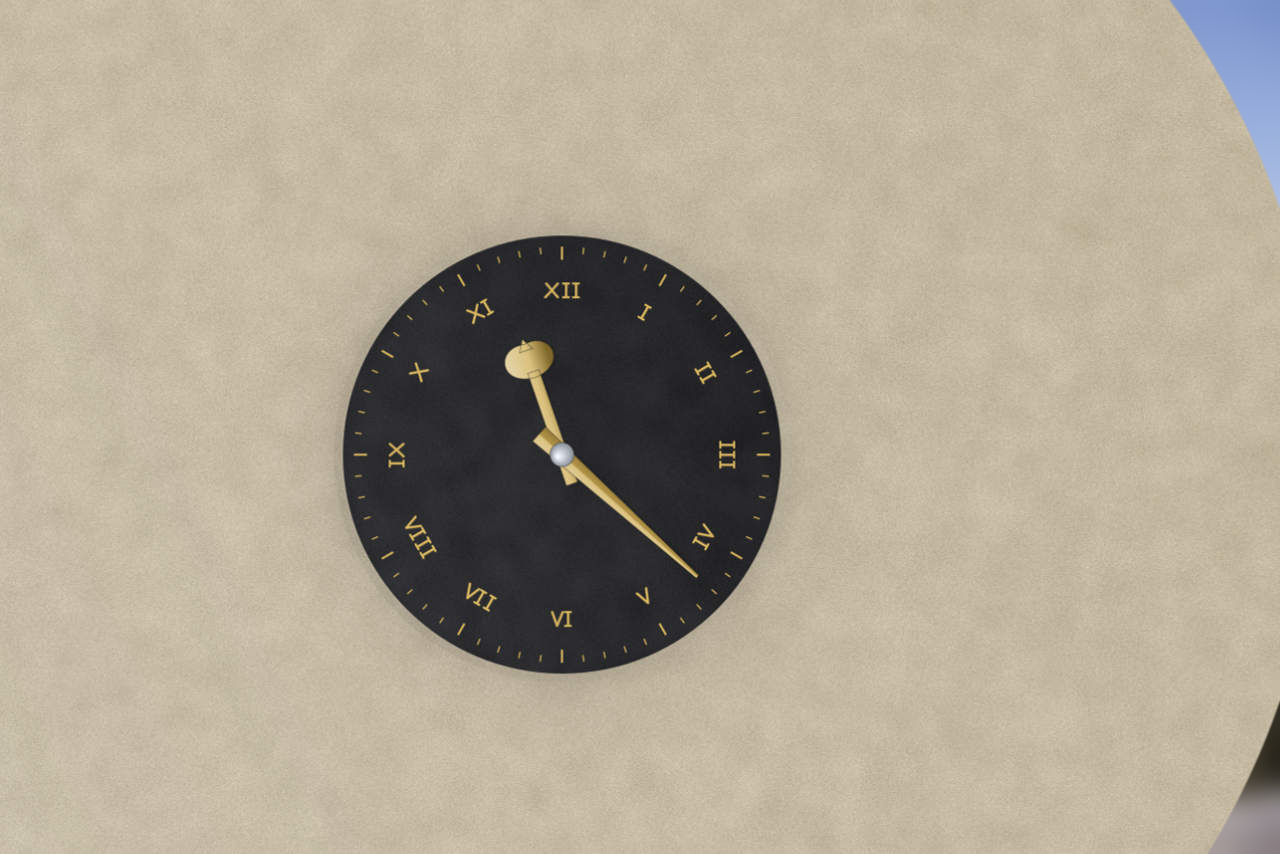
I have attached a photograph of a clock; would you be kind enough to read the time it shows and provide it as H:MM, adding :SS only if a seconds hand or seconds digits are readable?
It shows 11:22
